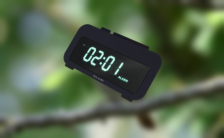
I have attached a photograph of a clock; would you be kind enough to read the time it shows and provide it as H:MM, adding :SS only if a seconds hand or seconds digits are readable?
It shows 2:01
